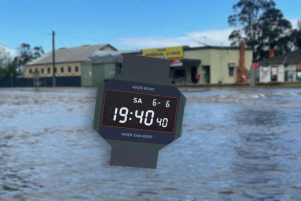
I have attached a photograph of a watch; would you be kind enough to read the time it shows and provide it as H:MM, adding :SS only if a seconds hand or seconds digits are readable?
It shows 19:40:40
